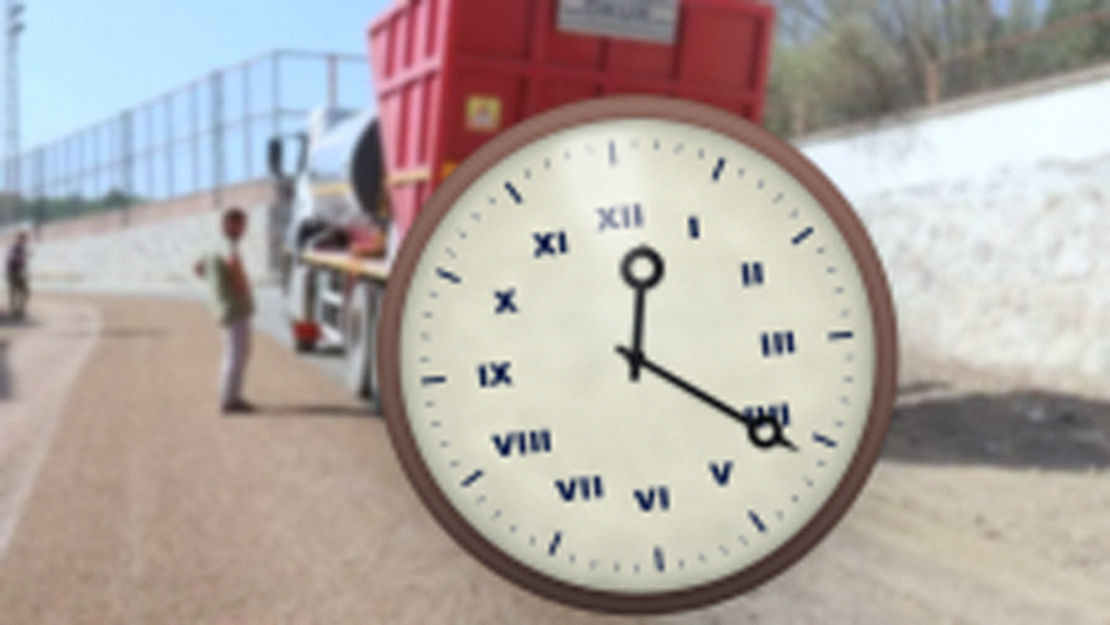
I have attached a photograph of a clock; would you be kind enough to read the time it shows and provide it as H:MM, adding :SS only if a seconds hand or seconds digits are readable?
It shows 12:21
